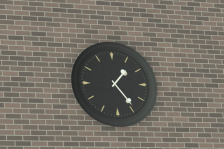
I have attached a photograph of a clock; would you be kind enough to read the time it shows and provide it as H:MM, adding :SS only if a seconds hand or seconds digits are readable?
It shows 1:24
